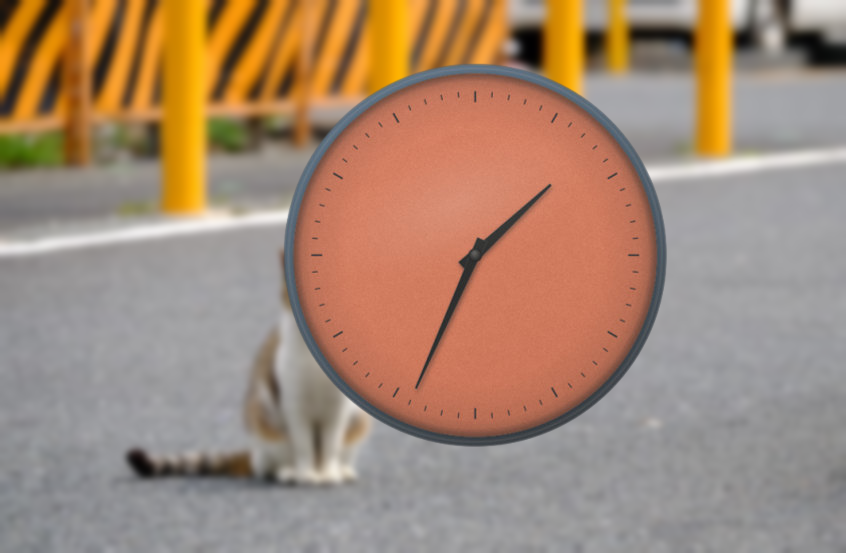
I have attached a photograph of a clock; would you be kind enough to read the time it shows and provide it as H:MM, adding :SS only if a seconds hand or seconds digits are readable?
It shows 1:34
